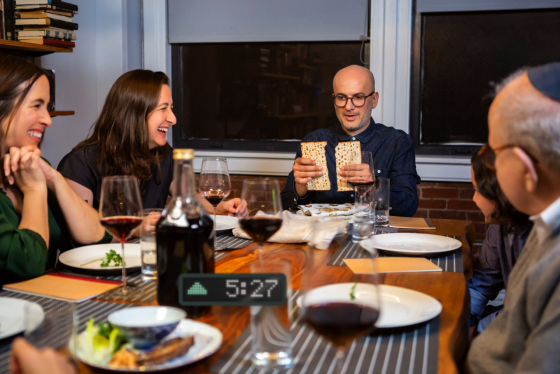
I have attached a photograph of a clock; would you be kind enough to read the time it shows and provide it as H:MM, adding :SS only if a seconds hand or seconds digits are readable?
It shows 5:27
